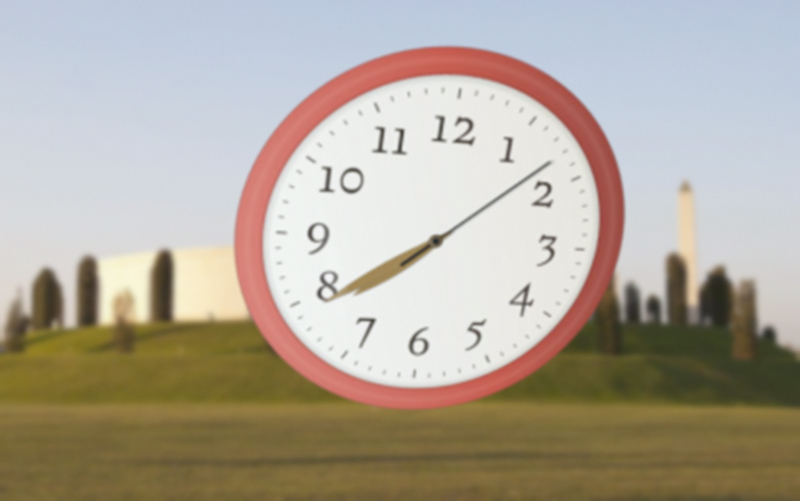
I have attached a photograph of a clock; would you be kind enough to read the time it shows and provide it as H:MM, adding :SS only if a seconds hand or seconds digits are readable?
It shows 7:39:08
